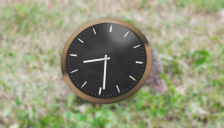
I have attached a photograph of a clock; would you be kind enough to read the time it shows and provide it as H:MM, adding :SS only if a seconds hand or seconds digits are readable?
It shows 8:29
